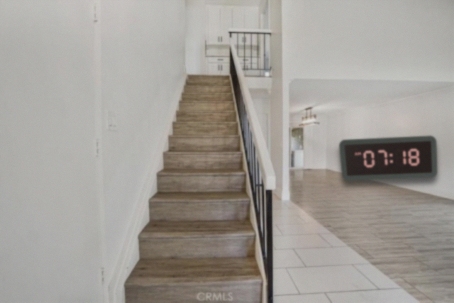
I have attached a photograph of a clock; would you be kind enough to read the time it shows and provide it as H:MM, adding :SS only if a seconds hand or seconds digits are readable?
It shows 7:18
